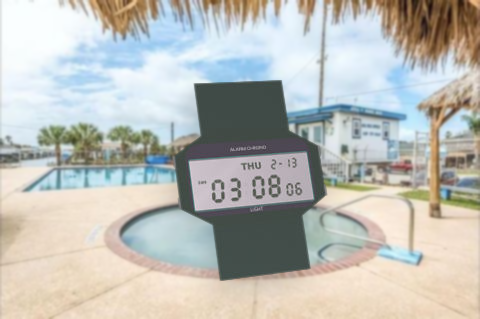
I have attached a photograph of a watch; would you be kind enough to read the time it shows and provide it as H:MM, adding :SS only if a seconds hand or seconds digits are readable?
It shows 3:08:06
